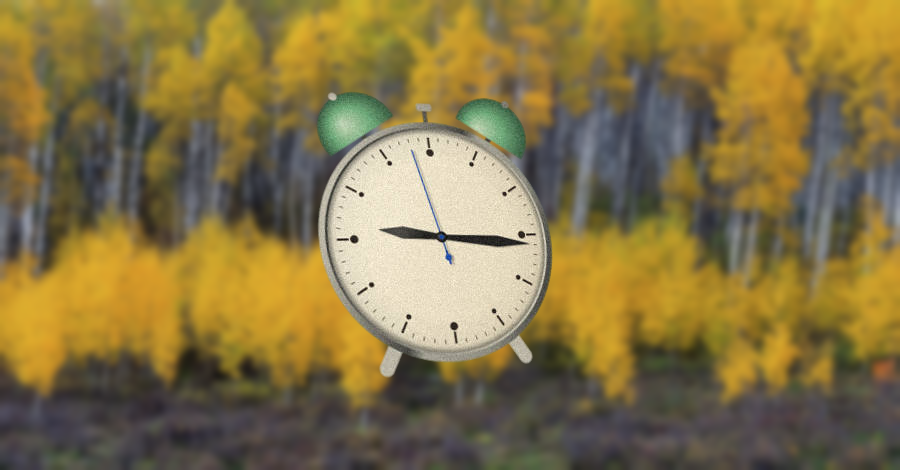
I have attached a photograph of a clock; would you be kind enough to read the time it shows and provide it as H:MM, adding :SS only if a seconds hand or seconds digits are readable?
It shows 9:15:58
